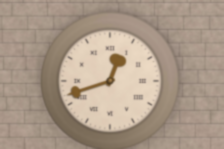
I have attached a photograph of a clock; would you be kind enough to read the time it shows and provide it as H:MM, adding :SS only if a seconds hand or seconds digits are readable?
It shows 12:42
